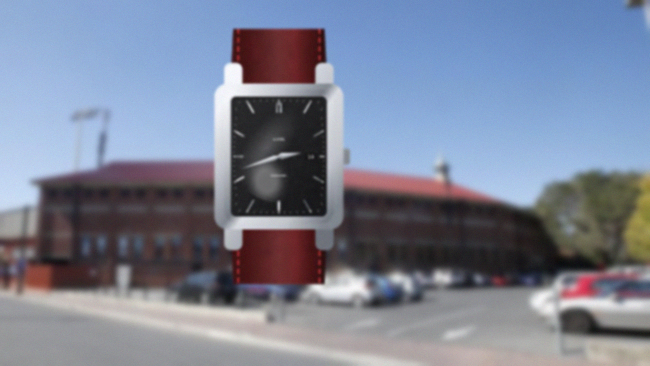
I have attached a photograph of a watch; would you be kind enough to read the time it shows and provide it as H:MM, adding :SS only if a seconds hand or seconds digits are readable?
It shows 2:42
